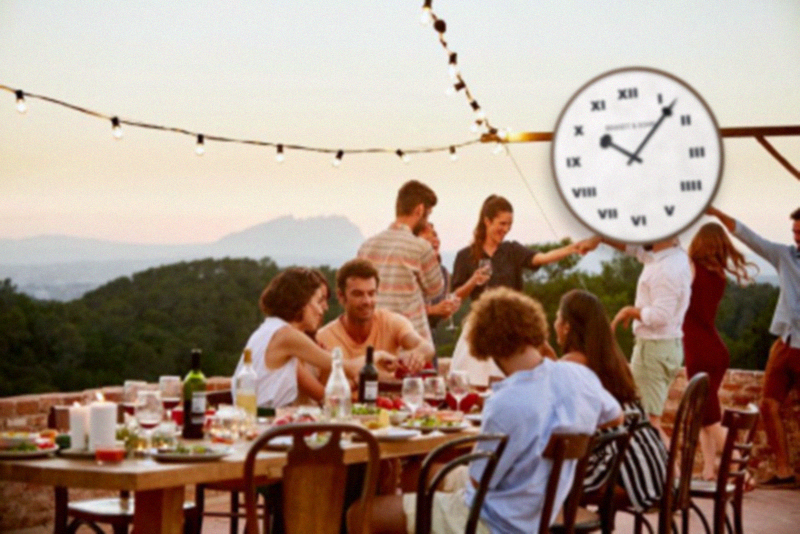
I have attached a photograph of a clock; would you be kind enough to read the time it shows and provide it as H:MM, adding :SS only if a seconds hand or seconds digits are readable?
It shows 10:07
